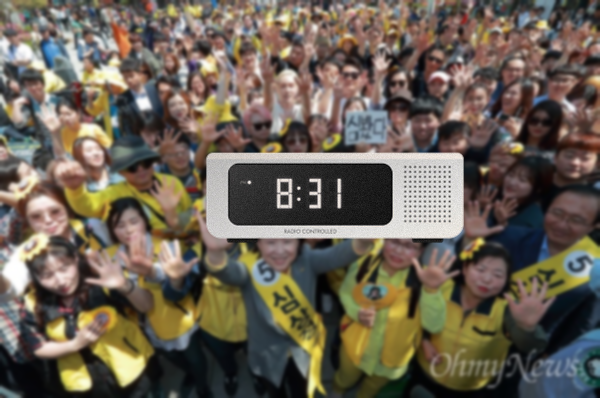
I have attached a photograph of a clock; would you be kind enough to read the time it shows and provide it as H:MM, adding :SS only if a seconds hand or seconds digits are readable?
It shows 8:31
